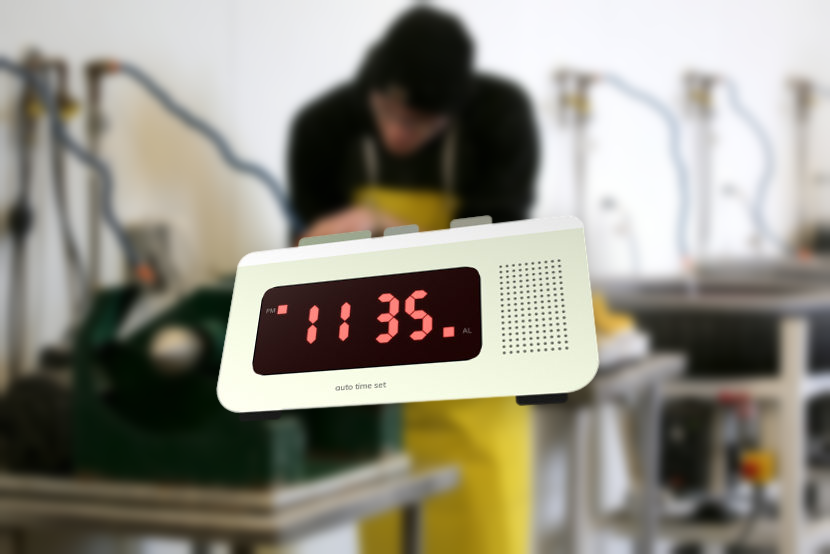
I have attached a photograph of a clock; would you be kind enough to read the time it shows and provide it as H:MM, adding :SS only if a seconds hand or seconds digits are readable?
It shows 11:35
